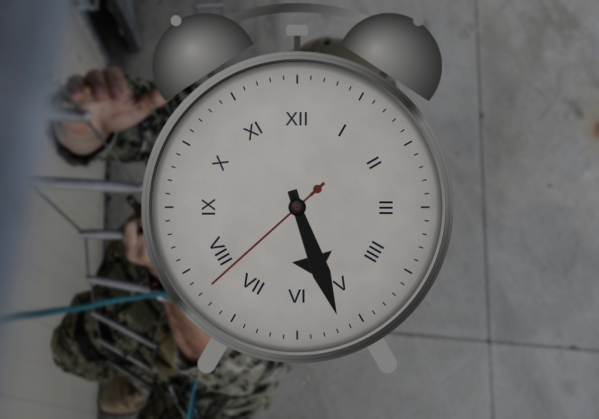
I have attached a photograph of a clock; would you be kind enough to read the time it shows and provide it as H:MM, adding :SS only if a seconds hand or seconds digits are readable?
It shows 5:26:38
